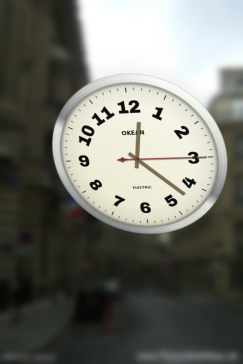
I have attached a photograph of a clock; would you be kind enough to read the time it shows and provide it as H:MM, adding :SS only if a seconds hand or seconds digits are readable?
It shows 12:22:15
